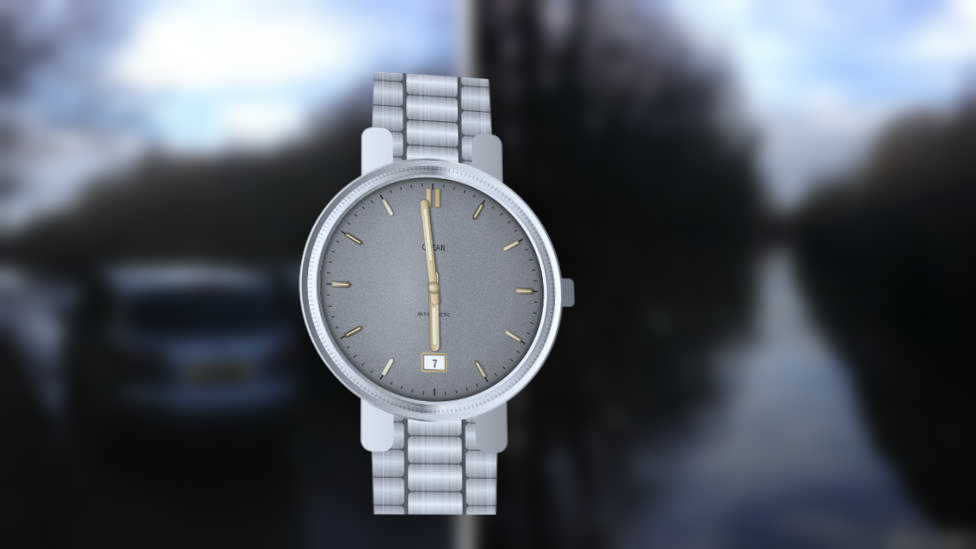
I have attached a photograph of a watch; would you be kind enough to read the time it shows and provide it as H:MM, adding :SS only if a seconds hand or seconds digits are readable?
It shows 5:59
